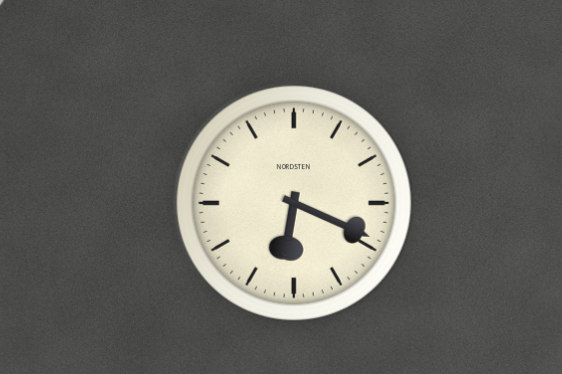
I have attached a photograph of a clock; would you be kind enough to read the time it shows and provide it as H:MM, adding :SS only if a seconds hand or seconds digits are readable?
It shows 6:19
